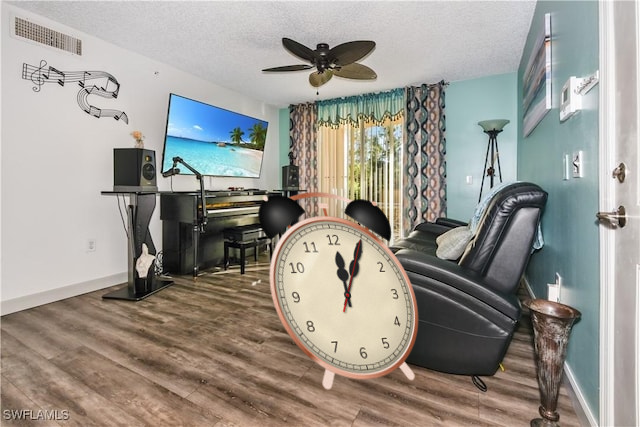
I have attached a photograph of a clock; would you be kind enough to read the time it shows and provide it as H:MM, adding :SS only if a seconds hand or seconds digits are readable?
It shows 12:05:05
